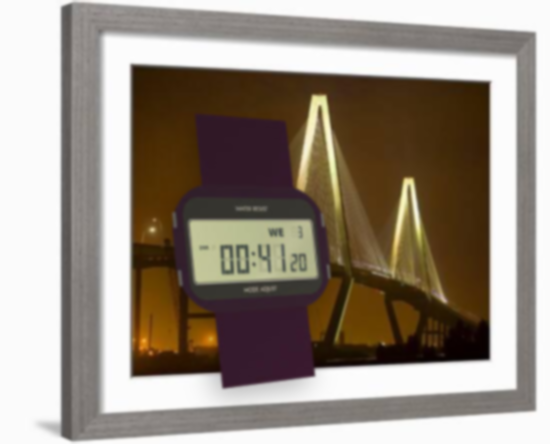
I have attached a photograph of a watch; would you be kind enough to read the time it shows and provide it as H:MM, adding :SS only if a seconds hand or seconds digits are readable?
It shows 0:41:20
